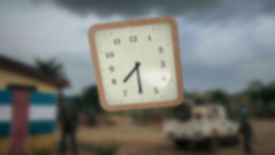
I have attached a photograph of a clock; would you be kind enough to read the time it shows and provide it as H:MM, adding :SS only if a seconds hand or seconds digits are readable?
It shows 7:30
